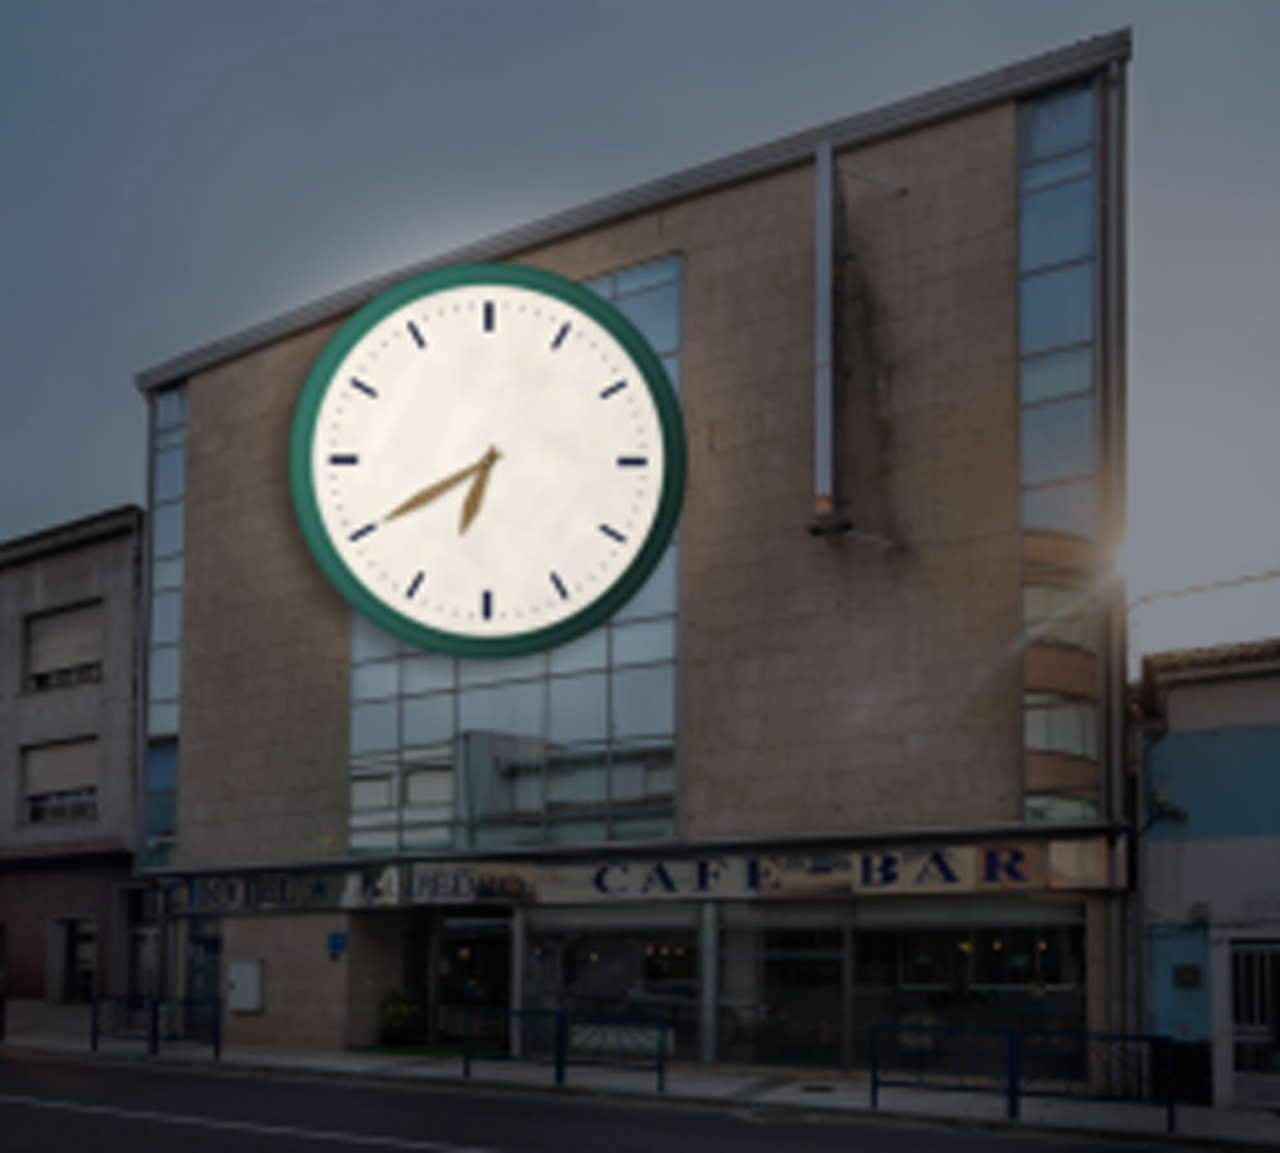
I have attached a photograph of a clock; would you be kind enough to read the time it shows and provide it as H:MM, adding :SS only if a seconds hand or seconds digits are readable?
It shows 6:40
